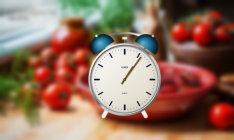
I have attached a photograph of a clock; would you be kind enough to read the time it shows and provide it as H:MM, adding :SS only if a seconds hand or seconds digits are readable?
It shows 1:06
